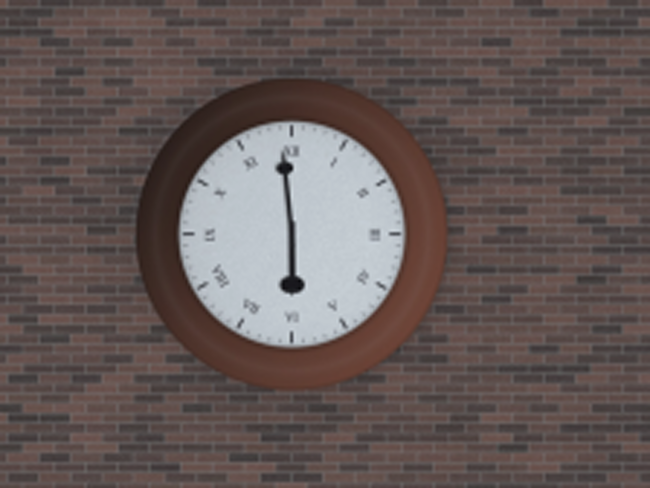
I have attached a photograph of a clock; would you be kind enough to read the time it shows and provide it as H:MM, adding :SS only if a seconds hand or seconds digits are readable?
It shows 5:59
